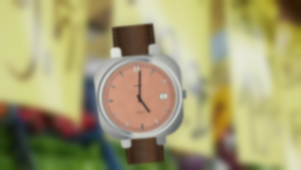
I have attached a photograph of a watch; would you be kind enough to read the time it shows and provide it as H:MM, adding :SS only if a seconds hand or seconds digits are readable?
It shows 5:01
